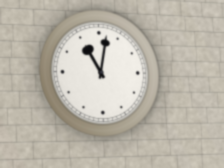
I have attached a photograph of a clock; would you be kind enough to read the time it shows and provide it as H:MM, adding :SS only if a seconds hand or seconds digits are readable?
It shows 11:02
